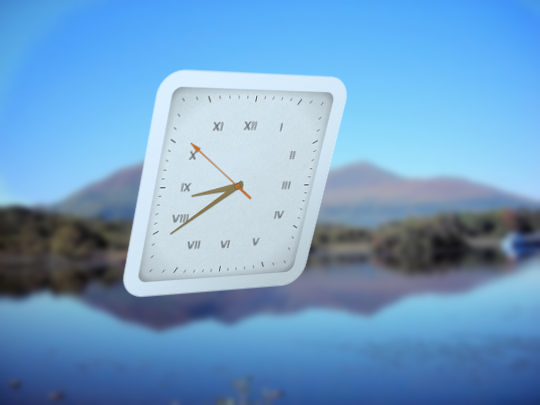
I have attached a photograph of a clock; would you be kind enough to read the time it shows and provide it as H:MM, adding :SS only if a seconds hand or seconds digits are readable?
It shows 8:38:51
